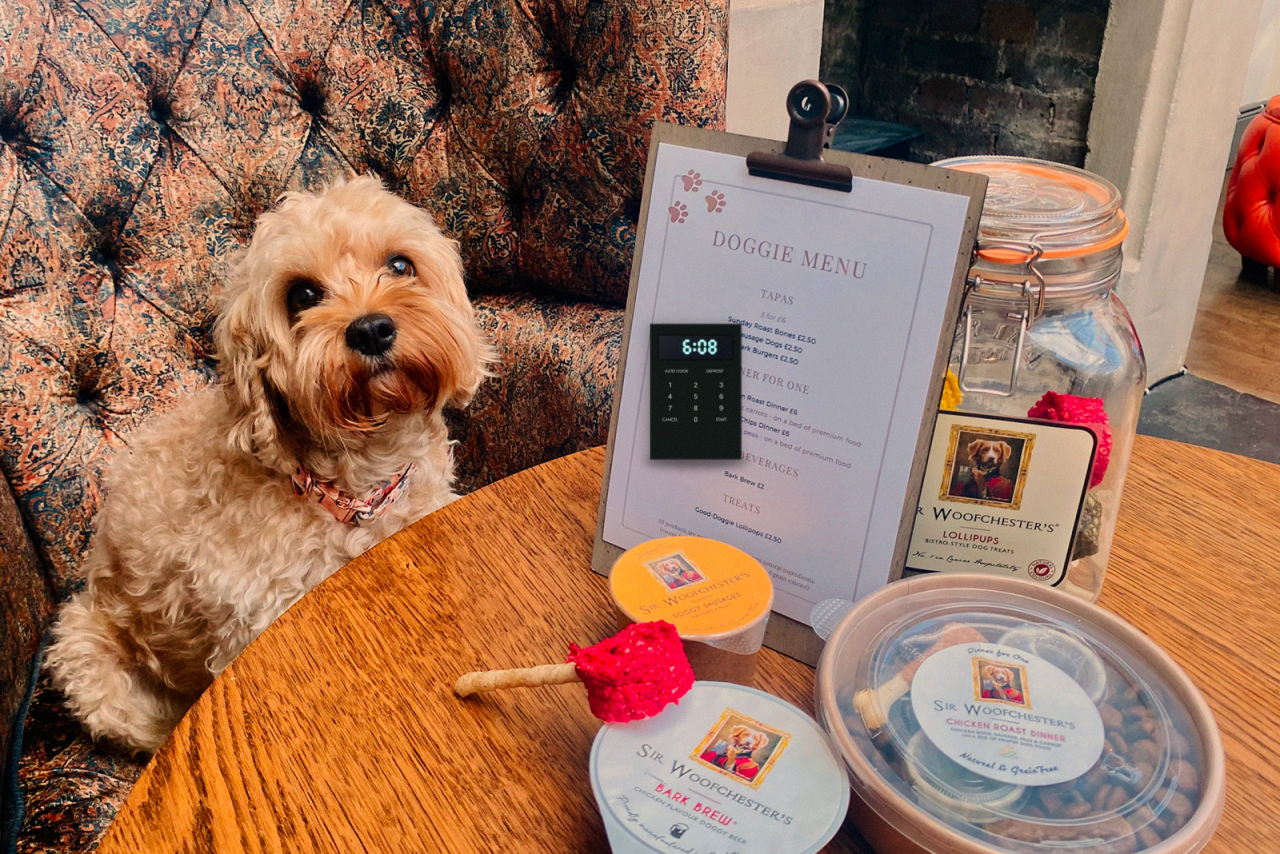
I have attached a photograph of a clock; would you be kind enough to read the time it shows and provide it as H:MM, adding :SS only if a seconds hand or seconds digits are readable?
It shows 6:08
